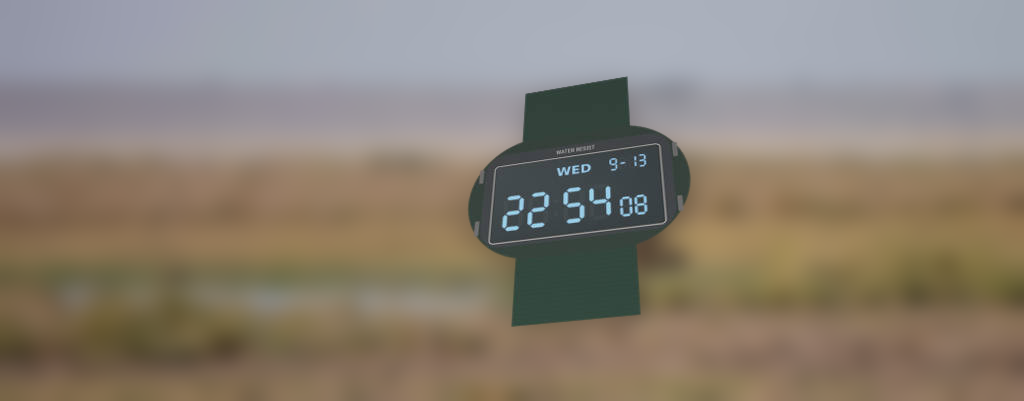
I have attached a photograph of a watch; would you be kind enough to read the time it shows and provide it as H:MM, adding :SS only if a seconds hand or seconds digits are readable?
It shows 22:54:08
